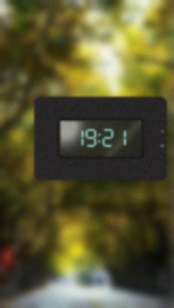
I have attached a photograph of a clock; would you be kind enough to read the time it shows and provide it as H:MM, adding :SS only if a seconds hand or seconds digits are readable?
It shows 19:21
